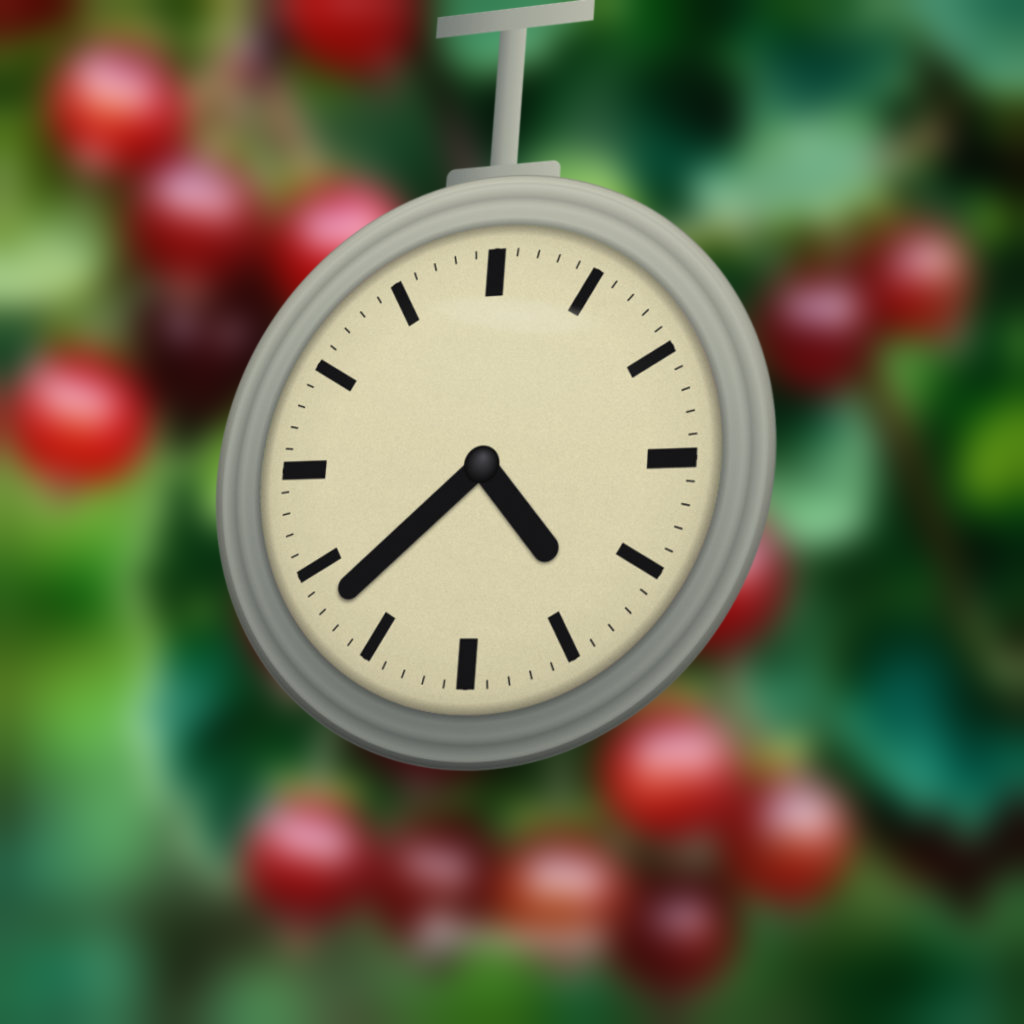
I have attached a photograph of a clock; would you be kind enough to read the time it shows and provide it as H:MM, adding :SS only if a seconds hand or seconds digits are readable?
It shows 4:38
